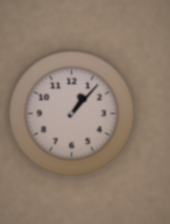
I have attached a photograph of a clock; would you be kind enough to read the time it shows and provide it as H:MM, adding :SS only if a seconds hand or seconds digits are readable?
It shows 1:07
